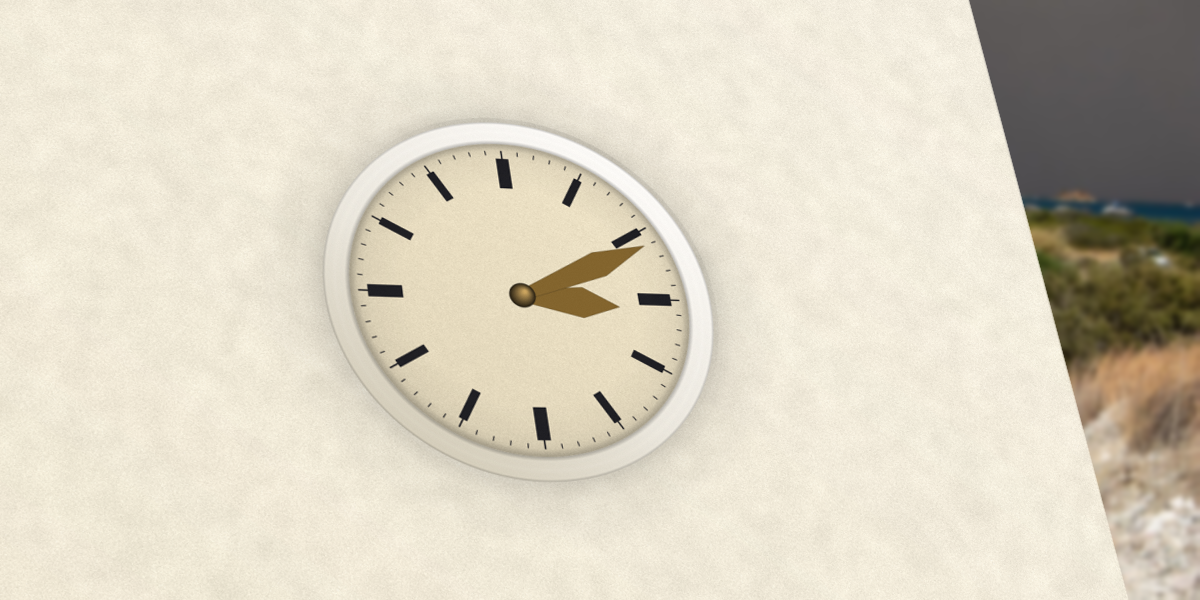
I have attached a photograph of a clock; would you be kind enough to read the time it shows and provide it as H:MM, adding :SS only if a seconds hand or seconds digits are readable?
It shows 3:11
